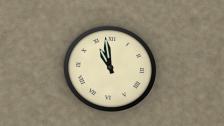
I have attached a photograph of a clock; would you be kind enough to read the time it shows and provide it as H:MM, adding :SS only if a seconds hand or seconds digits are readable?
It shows 10:58
